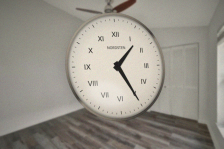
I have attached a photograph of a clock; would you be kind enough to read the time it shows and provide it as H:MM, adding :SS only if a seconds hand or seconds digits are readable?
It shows 1:25
